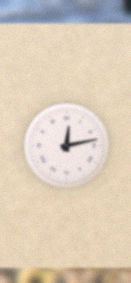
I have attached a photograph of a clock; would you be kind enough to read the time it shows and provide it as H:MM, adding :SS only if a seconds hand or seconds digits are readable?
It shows 12:13
